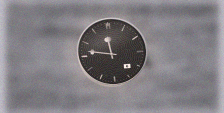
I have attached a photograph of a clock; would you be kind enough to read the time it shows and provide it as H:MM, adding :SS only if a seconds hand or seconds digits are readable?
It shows 11:47
